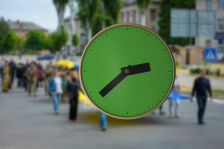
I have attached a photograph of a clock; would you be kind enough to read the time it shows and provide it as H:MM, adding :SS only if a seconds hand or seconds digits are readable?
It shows 2:38
